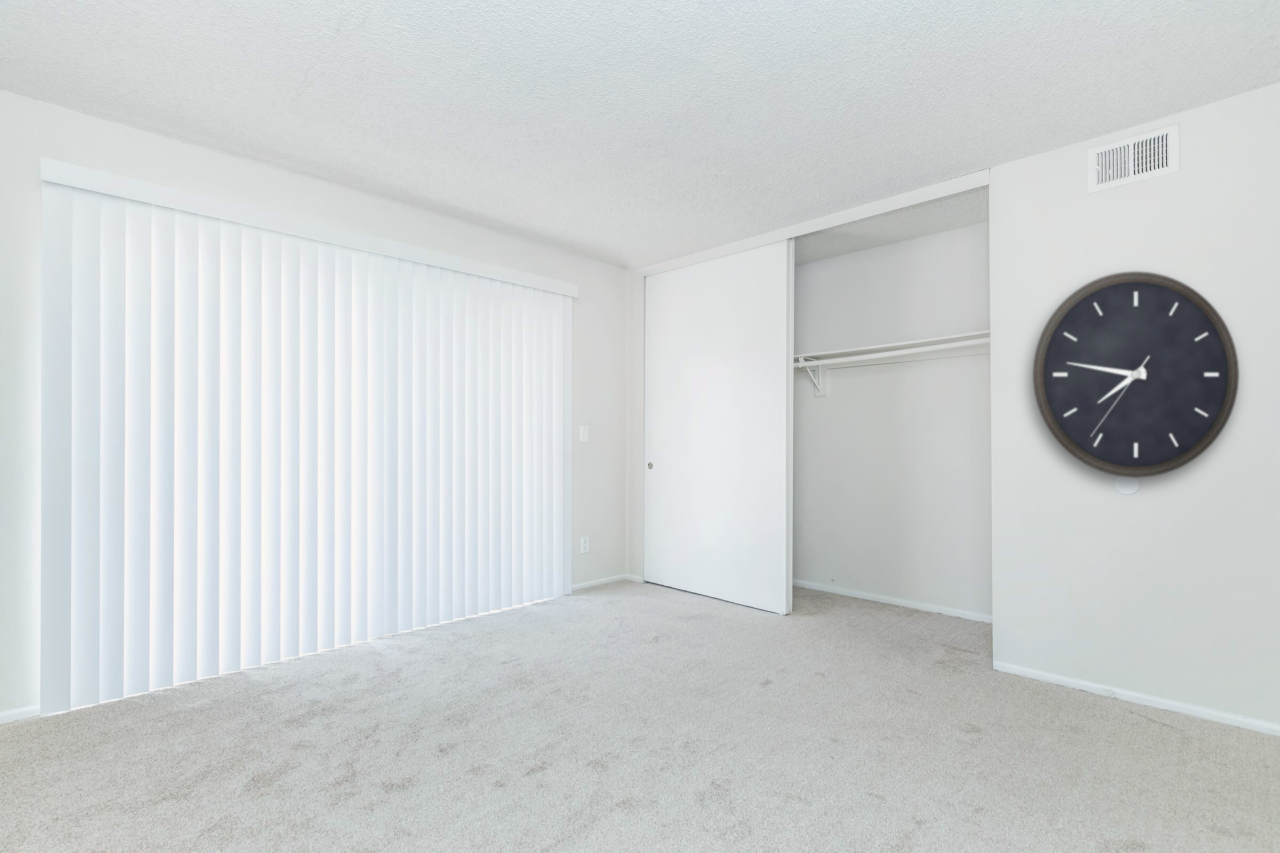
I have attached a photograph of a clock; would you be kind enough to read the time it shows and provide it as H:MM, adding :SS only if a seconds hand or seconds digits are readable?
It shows 7:46:36
